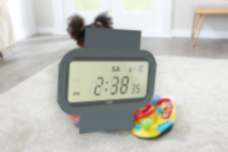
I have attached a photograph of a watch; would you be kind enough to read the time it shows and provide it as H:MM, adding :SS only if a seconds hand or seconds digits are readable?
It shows 2:38
